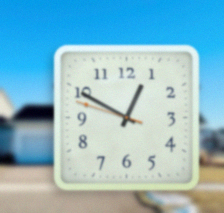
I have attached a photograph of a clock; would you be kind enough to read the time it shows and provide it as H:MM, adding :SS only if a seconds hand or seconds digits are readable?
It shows 12:49:48
